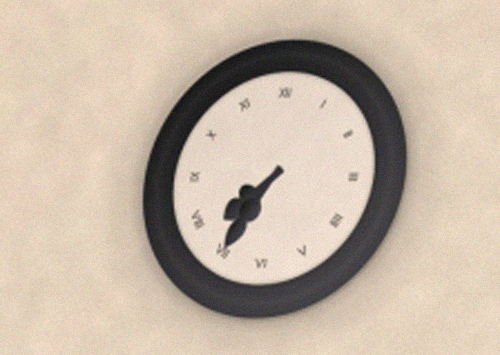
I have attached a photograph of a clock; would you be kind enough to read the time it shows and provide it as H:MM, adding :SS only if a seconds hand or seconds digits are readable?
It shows 7:35
